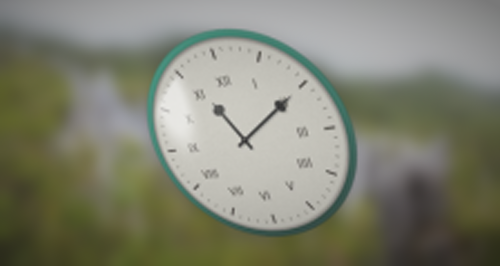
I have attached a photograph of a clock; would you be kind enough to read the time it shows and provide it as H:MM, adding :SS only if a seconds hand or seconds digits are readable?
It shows 11:10
